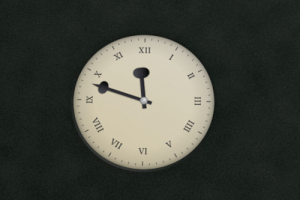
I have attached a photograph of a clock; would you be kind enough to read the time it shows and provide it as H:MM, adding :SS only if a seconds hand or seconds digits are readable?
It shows 11:48
